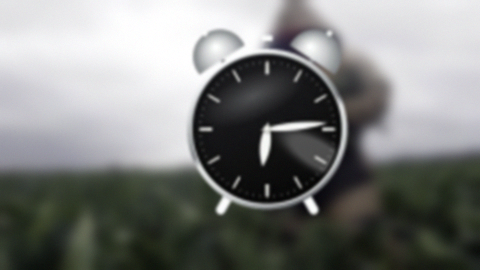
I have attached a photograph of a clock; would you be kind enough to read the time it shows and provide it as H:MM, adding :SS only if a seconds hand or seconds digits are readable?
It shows 6:14
